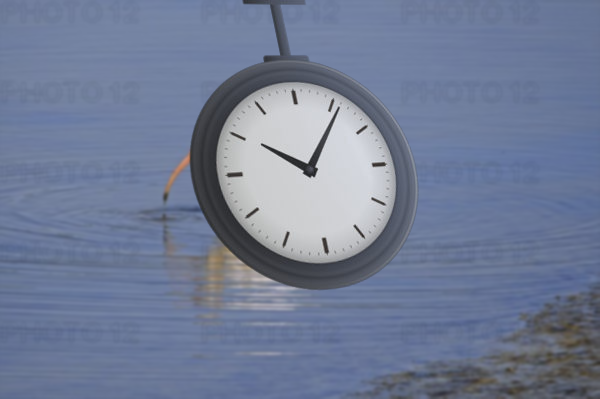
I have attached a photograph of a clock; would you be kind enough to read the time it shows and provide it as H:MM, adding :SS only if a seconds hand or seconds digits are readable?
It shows 10:06
